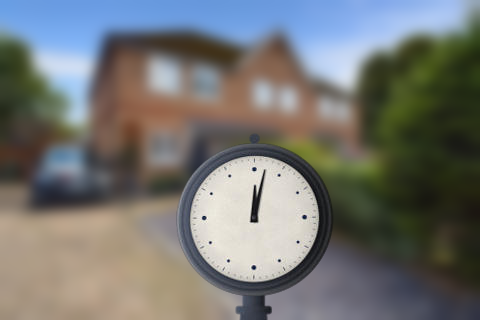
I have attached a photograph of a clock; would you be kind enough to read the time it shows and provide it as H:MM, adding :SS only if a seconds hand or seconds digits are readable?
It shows 12:02
